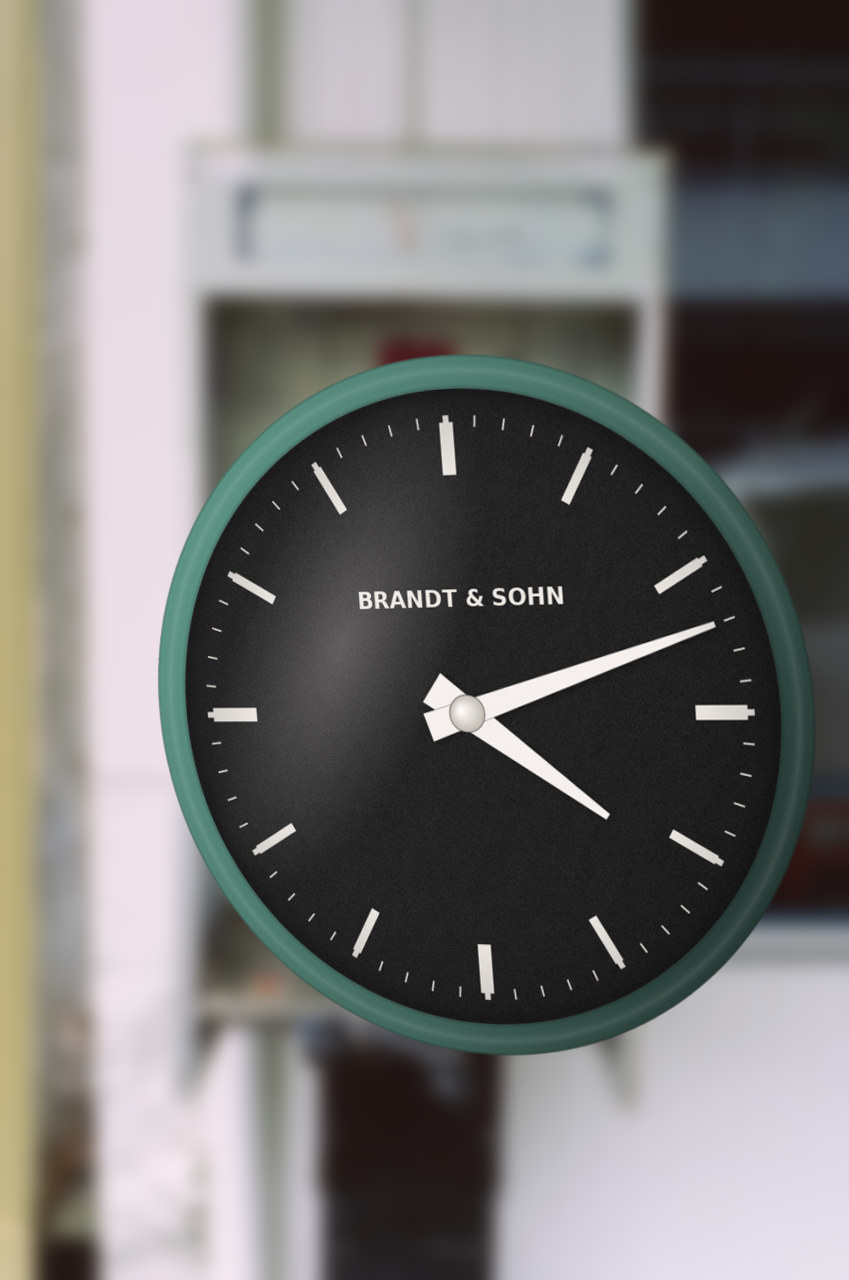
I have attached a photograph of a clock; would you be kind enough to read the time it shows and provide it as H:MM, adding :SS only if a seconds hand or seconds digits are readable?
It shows 4:12
